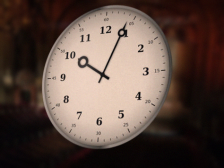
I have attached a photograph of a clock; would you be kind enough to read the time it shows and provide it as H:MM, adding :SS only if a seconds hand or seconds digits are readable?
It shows 10:04
